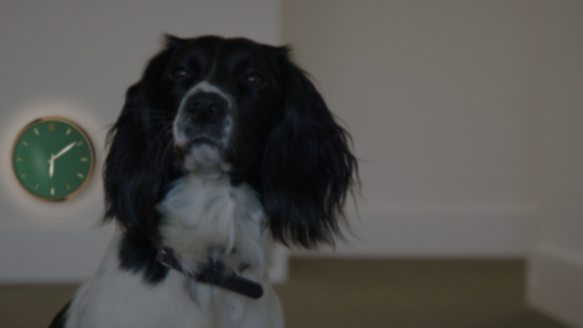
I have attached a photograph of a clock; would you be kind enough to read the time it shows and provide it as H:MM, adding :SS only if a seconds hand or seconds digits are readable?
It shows 6:09
